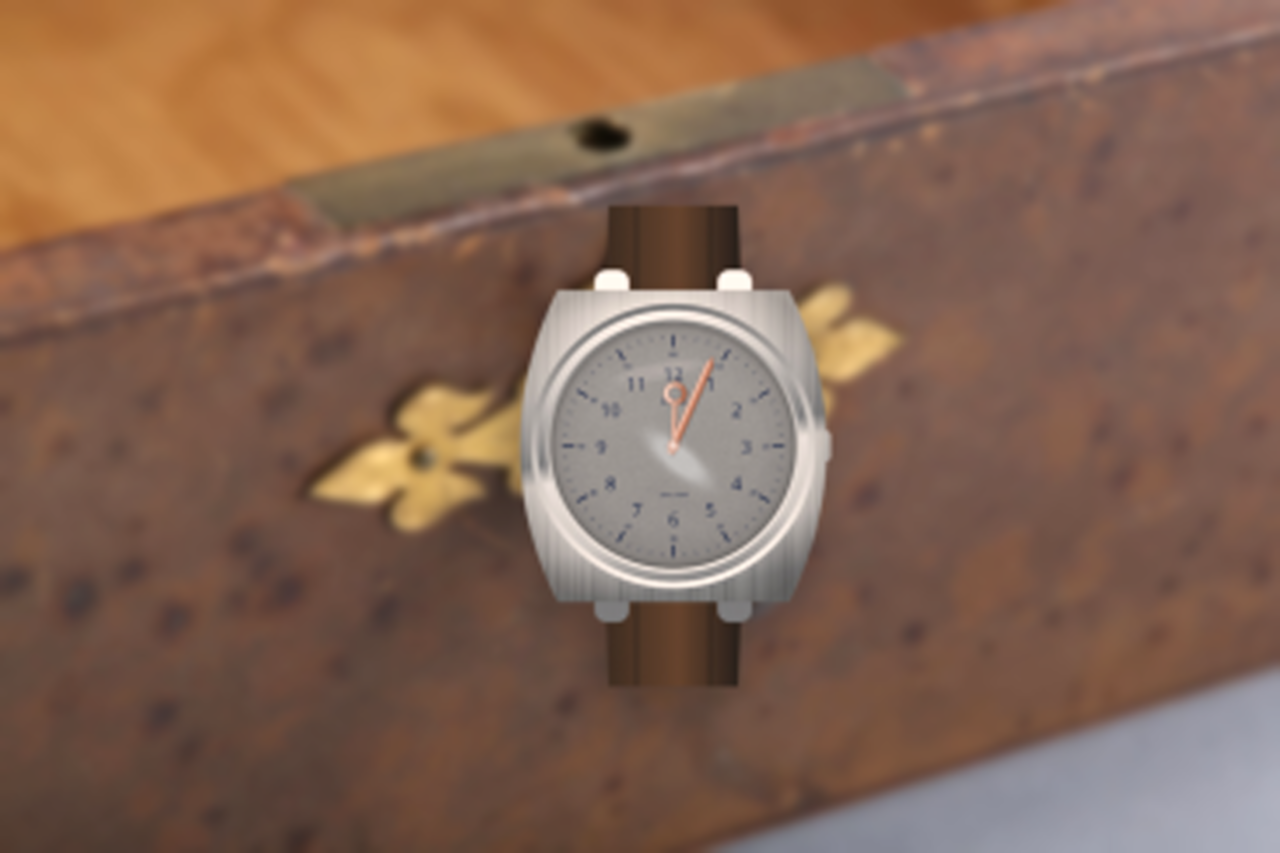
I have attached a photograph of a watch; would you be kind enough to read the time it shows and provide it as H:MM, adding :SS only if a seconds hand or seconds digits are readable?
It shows 12:04
